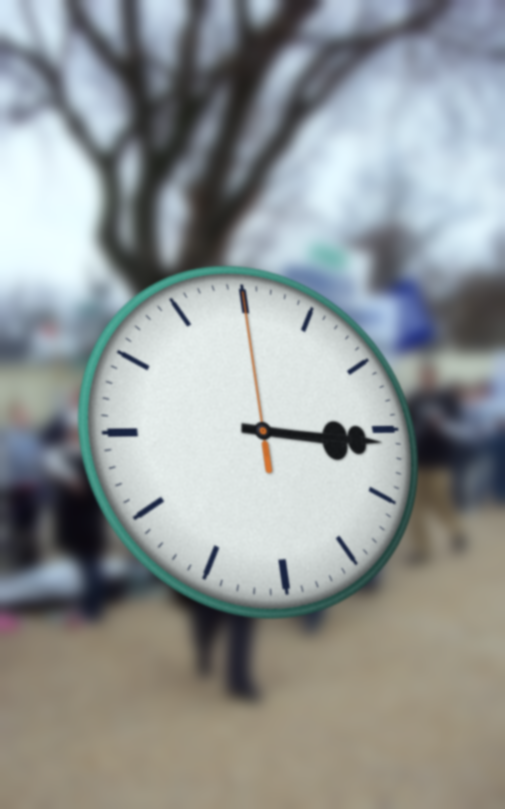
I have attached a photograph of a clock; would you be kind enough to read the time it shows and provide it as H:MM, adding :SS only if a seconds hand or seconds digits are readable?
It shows 3:16:00
